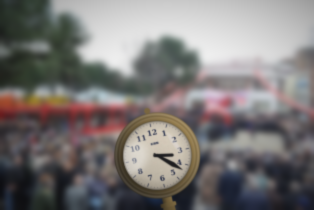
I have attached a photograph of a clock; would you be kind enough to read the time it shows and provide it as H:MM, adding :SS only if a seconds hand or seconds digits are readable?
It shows 3:22
